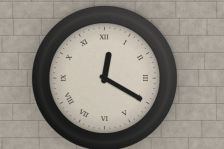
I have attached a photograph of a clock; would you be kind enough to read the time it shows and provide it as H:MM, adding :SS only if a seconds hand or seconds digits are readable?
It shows 12:20
